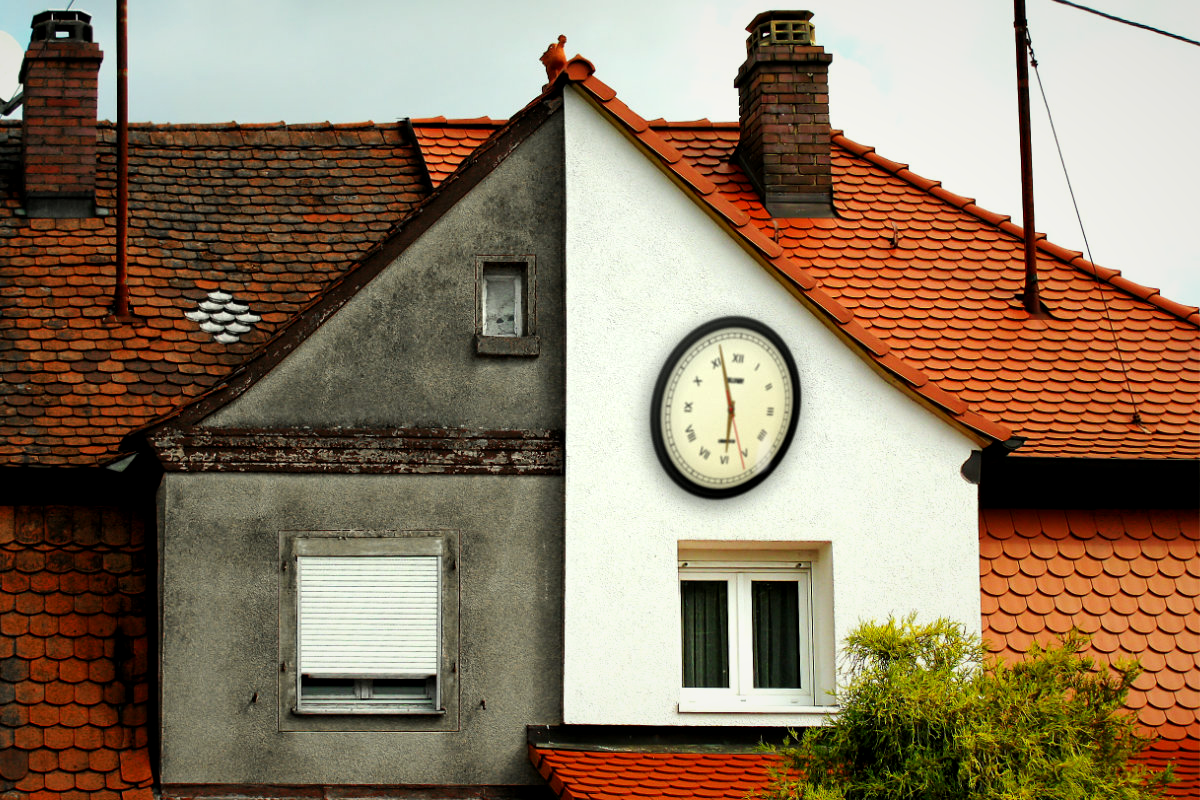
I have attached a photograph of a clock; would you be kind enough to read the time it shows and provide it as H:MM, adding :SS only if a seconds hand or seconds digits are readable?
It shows 5:56:26
